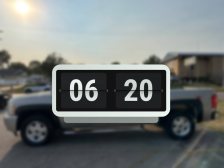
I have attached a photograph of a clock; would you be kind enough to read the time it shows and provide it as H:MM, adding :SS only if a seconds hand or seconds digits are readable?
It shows 6:20
